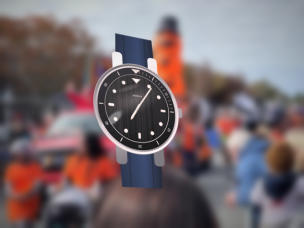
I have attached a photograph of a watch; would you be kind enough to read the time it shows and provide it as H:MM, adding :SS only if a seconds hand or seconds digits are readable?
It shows 7:06
